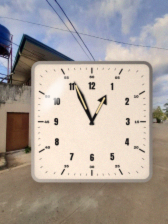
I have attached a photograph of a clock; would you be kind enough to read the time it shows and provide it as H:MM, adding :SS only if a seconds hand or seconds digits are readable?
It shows 12:56
